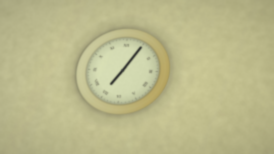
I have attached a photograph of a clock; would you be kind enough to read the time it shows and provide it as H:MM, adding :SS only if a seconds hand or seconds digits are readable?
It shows 7:05
